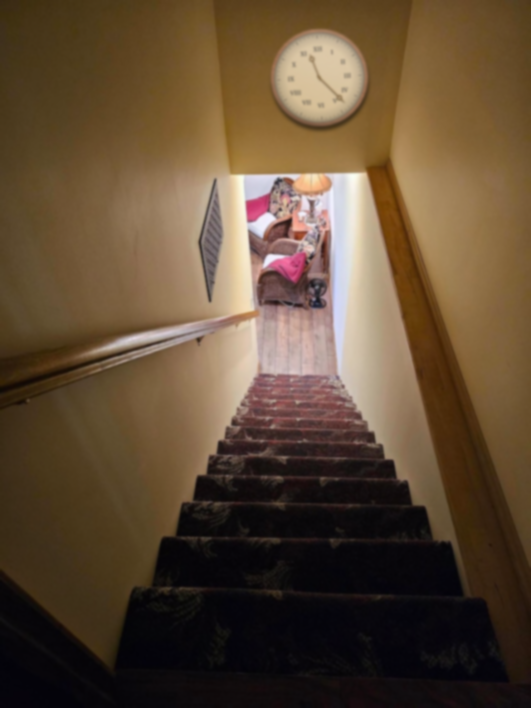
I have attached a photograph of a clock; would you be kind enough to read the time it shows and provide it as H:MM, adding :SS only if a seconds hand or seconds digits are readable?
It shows 11:23
